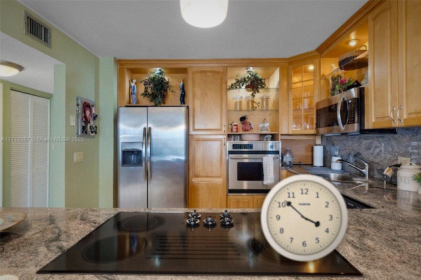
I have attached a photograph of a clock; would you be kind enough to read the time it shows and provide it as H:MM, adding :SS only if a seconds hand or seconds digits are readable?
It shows 3:52
